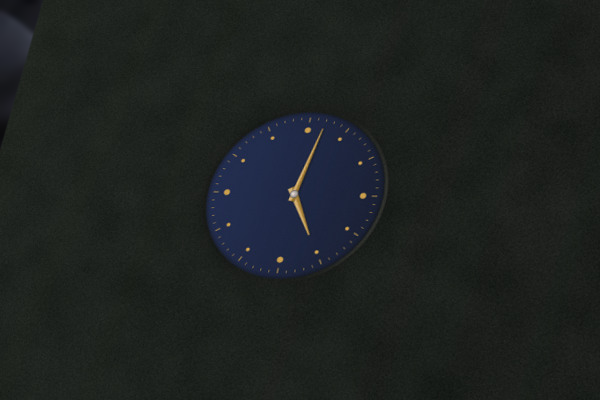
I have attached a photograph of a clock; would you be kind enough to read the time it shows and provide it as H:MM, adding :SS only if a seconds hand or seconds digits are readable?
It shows 5:02
